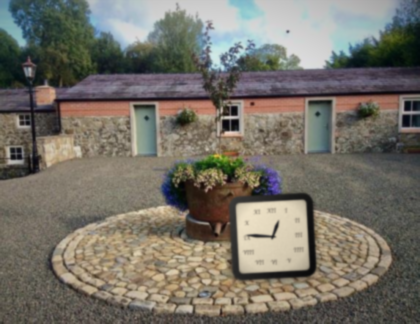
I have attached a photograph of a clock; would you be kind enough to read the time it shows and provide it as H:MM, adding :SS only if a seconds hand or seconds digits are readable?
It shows 12:46
